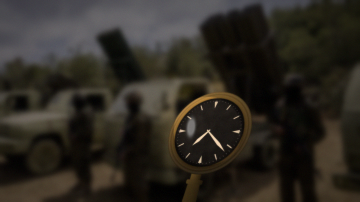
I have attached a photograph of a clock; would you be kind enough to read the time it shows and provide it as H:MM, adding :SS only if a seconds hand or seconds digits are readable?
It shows 7:22
